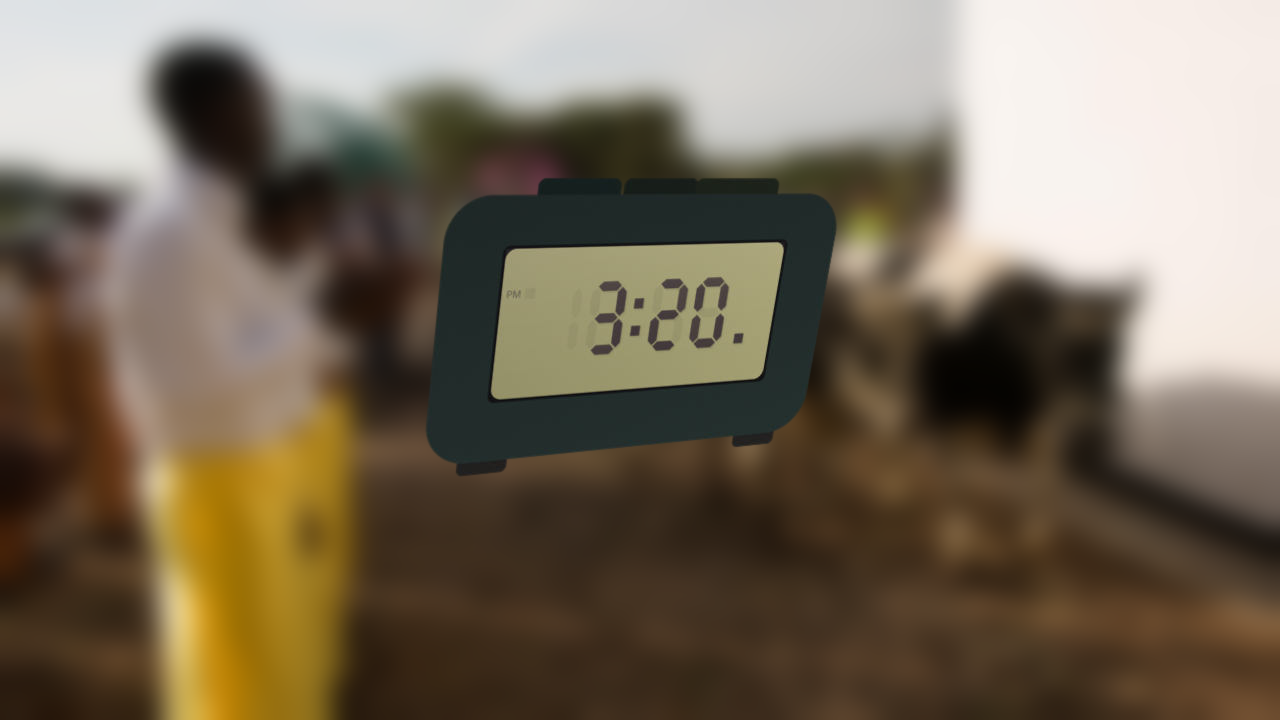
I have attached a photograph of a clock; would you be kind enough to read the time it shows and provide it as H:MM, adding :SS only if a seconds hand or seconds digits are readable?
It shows 3:20
